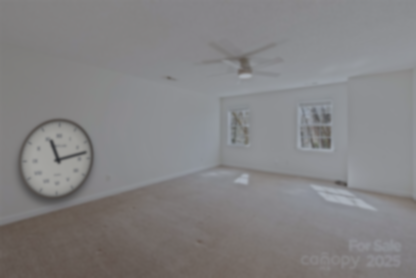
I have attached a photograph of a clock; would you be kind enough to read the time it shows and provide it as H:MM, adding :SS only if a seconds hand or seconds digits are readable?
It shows 11:13
